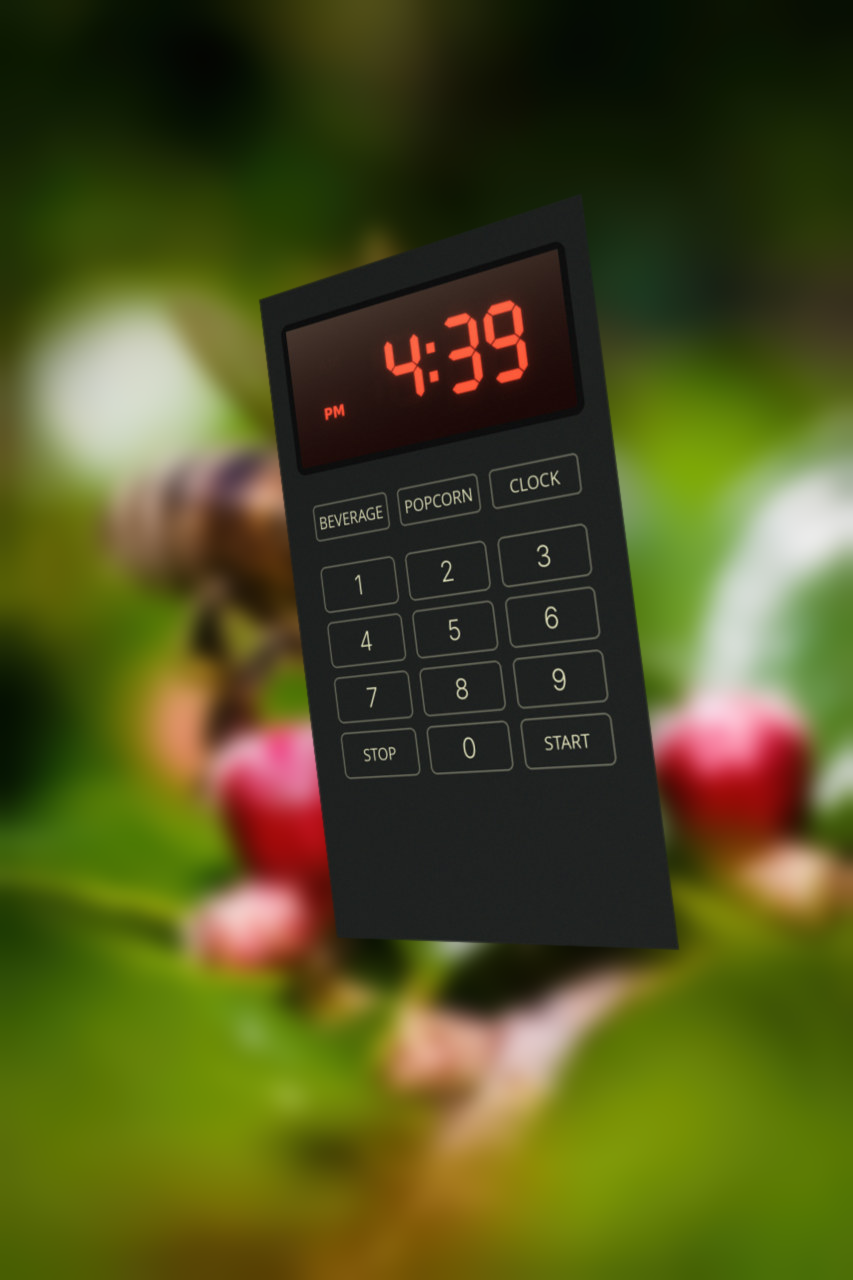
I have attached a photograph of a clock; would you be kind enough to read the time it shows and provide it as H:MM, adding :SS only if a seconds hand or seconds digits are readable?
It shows 4:39
